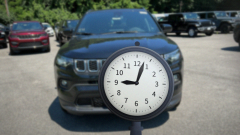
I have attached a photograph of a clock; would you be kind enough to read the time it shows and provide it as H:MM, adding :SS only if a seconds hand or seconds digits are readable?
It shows 9:03
